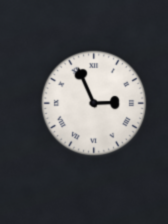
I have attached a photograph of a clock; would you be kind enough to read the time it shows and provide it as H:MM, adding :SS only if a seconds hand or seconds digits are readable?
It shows 2:56
